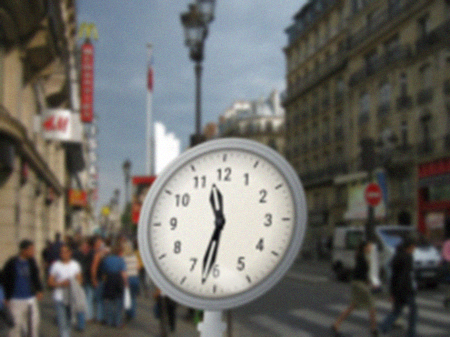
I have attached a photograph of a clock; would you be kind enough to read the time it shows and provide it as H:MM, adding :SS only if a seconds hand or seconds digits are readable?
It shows 11:32
